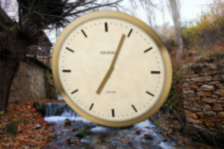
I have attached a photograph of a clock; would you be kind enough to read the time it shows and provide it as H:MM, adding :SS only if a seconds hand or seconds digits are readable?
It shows 7:04
